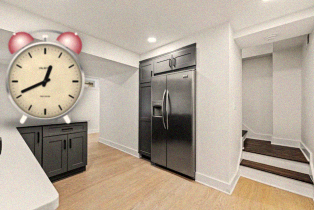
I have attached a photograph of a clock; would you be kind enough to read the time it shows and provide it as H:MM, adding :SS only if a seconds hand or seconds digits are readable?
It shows 12:41
